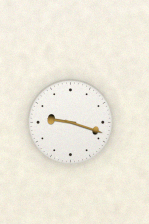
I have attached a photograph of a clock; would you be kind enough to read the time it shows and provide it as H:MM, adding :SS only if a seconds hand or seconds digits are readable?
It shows 9:18
